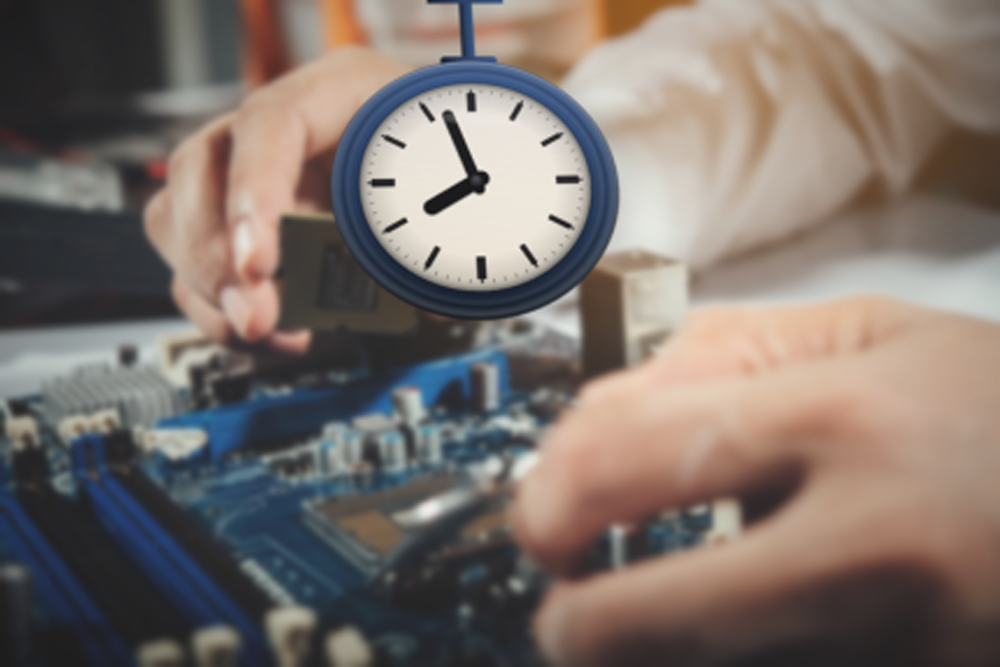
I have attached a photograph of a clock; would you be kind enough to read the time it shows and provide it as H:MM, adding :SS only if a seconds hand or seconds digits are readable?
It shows 7:57
